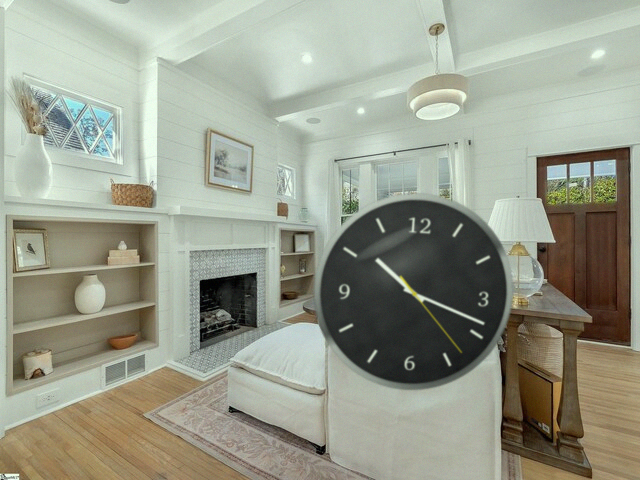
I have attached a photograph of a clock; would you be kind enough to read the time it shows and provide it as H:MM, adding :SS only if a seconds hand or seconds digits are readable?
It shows 10:18:23
